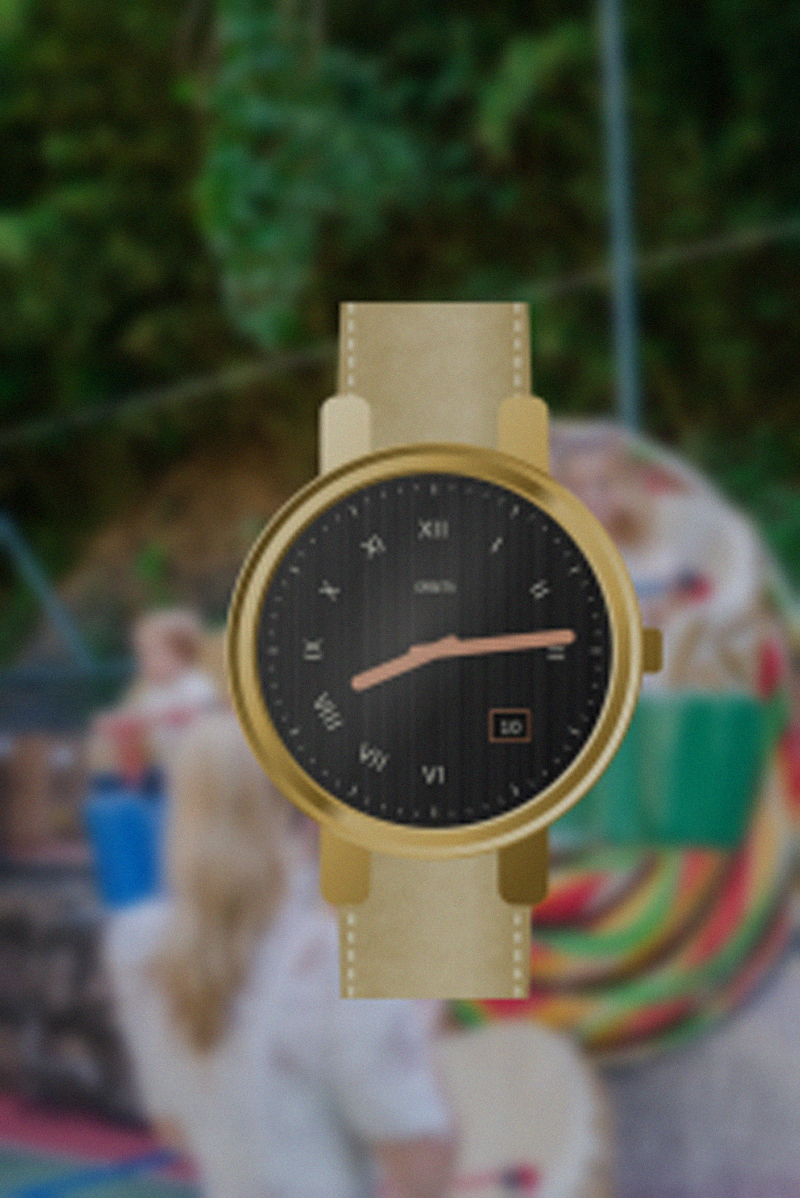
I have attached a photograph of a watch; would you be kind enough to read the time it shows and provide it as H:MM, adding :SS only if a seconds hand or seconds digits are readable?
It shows 8:14
